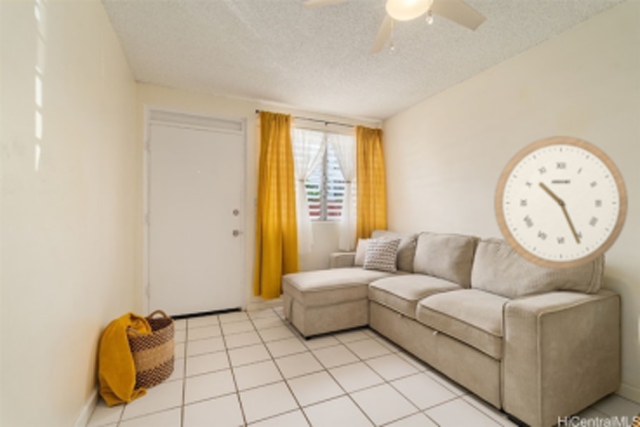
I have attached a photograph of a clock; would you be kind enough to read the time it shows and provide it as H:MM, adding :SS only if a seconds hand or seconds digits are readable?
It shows 10:26
